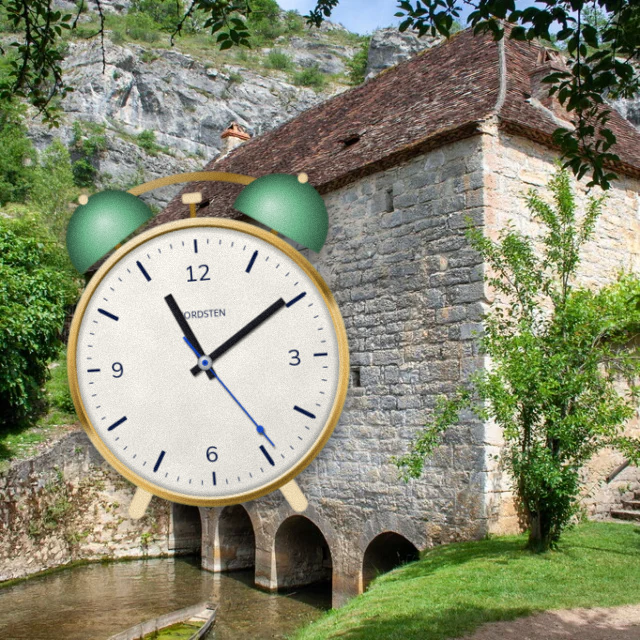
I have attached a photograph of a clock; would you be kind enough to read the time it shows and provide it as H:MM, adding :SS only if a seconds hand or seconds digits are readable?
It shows 11:09:24
